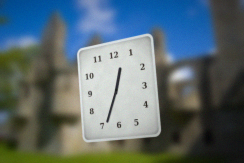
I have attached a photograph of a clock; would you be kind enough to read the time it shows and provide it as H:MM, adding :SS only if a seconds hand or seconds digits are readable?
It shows 12:34
